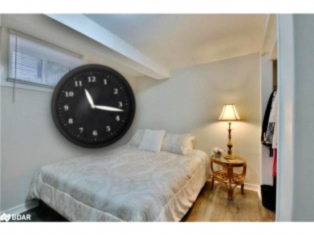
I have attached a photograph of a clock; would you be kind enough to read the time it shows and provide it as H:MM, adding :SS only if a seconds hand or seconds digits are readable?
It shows 11:17
